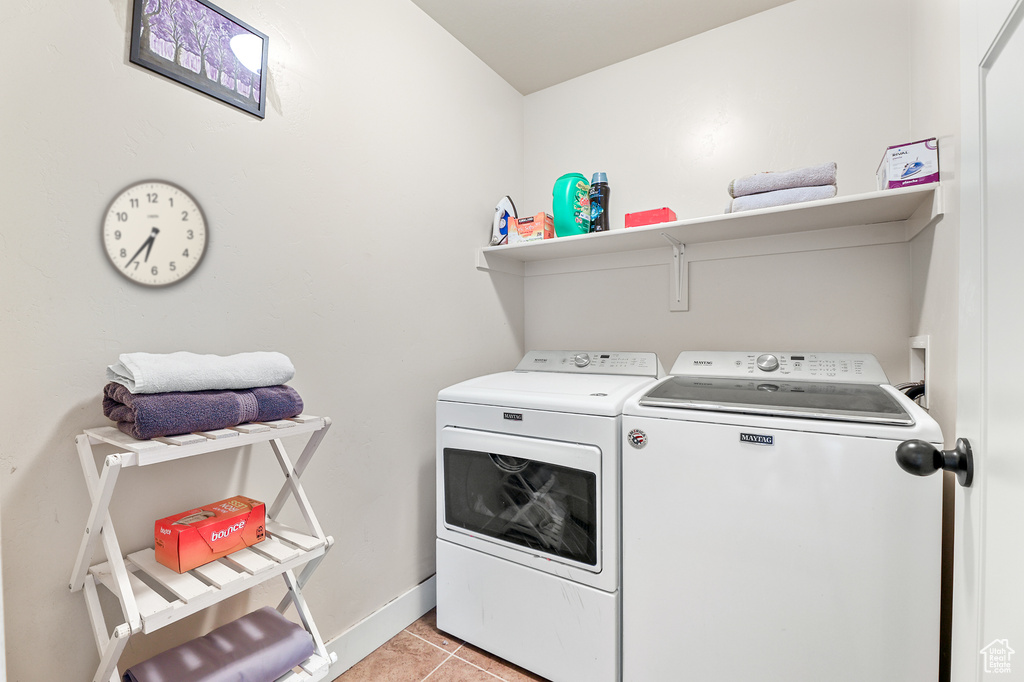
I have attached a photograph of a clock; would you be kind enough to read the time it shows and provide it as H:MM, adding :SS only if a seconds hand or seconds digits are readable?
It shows 6:37
